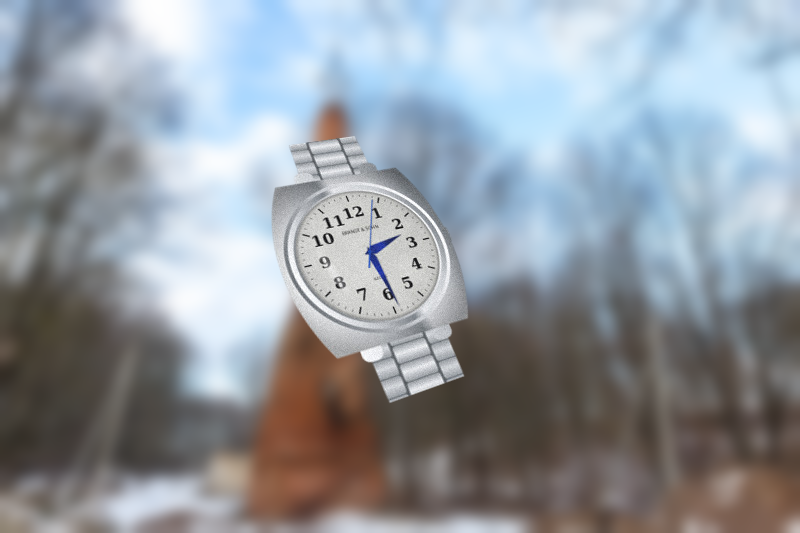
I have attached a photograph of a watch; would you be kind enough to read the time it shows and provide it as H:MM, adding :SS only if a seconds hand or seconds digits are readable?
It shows 2:29:04
